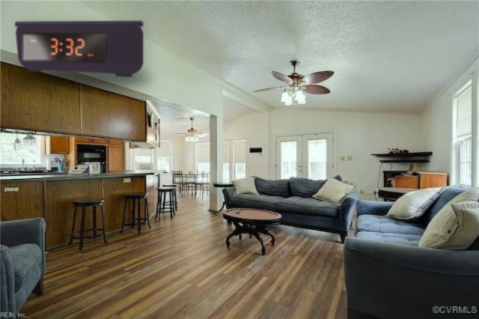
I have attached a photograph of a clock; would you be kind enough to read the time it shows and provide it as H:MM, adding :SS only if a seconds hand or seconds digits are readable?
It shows 3:32
